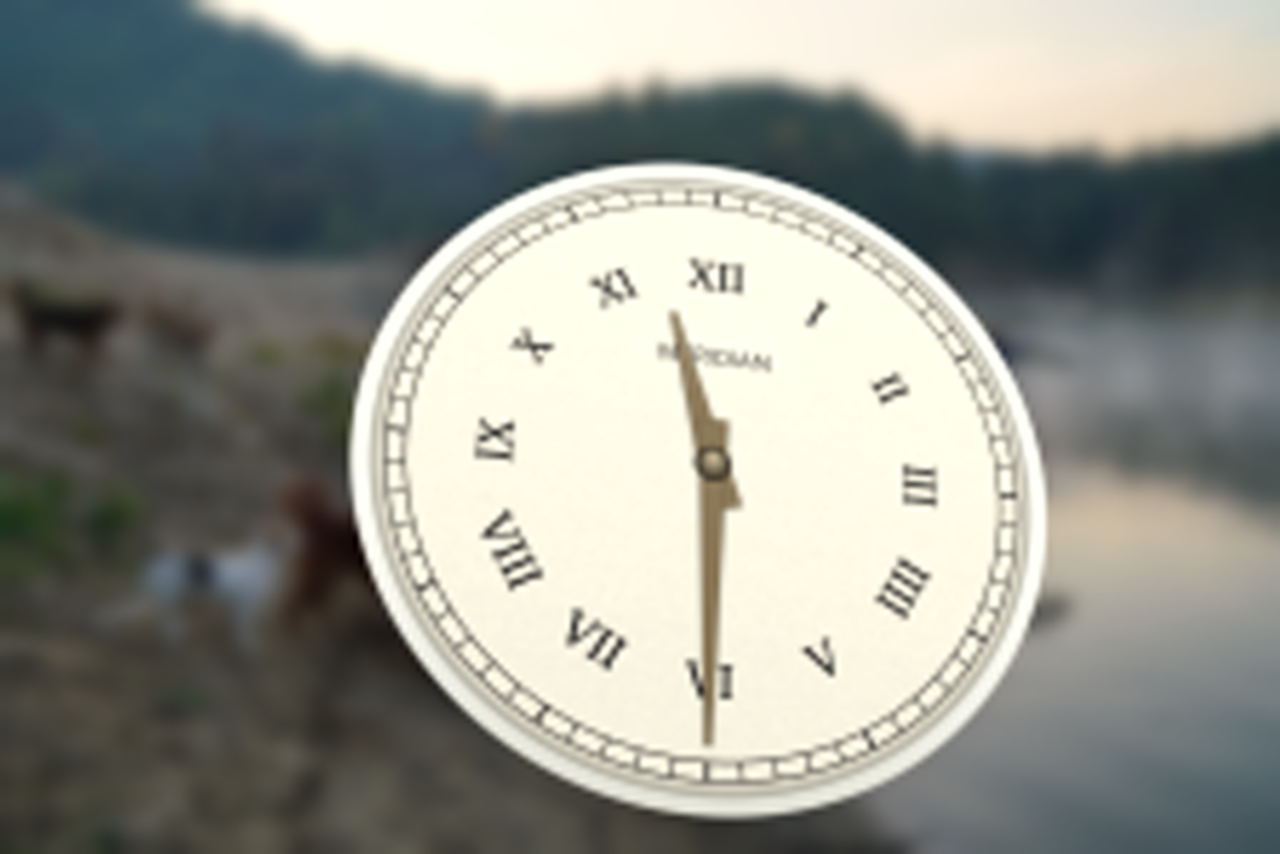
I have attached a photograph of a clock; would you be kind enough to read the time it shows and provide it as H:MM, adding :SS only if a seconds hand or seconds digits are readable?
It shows 11:30
